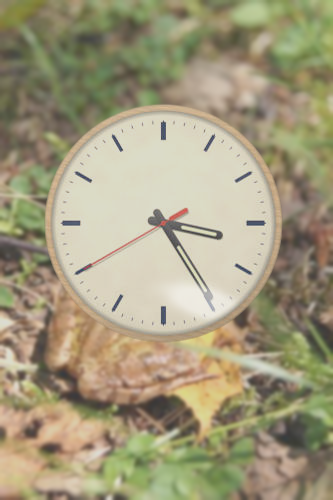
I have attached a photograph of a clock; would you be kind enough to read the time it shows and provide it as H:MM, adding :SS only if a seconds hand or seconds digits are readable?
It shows 3:24:40
